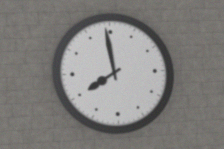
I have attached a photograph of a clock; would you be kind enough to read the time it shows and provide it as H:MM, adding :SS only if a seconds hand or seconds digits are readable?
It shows 7:59
